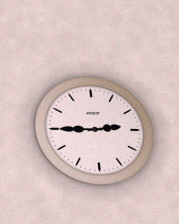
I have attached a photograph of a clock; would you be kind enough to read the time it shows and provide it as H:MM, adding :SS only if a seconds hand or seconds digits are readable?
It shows 2:45
